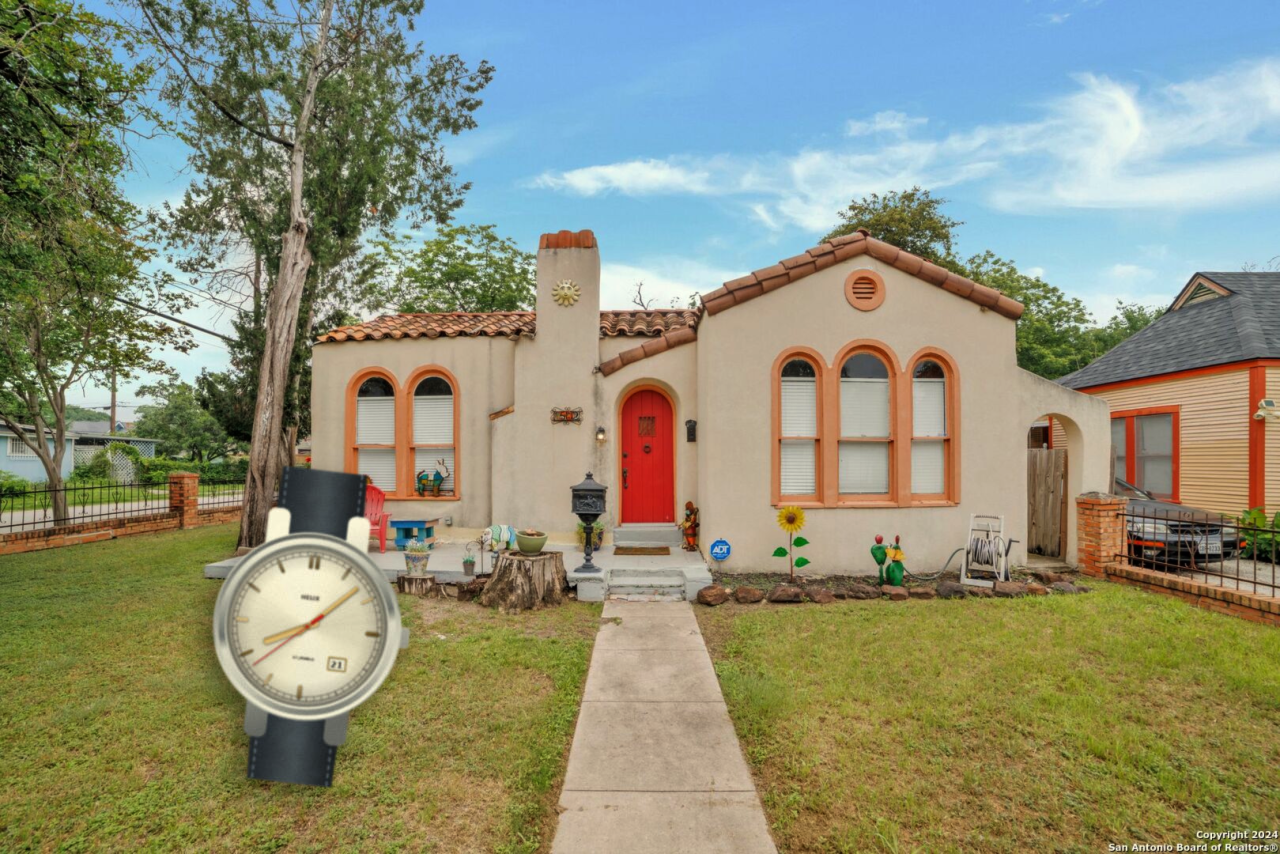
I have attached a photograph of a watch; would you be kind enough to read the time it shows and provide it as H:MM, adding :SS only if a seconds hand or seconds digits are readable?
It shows 8:07:38
